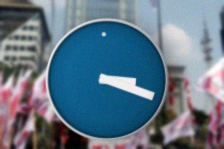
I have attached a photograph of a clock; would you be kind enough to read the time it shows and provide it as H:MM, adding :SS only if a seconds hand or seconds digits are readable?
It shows 3:19
